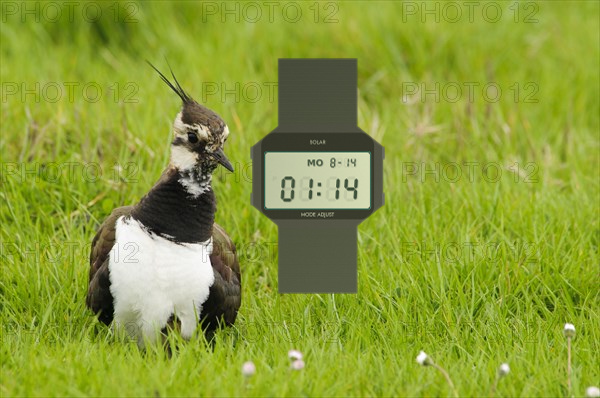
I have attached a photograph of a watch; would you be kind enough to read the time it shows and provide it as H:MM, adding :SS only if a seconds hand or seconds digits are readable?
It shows 1:14
